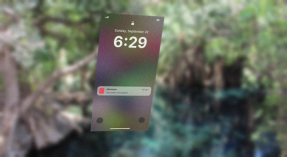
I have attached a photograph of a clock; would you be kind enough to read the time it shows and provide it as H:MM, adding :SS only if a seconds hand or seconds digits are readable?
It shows 6:29
